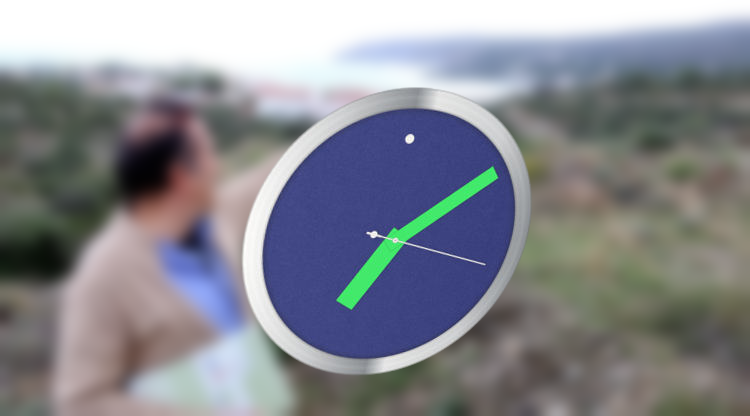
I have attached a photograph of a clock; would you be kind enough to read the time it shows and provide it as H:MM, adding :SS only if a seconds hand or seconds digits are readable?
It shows 7:09:18
